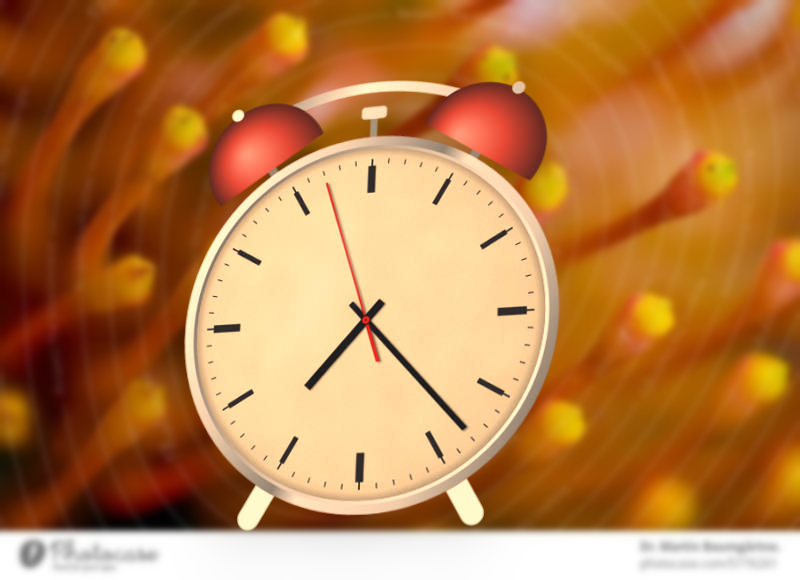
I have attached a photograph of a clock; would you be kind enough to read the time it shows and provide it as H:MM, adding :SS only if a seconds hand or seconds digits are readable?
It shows 7:22:57
